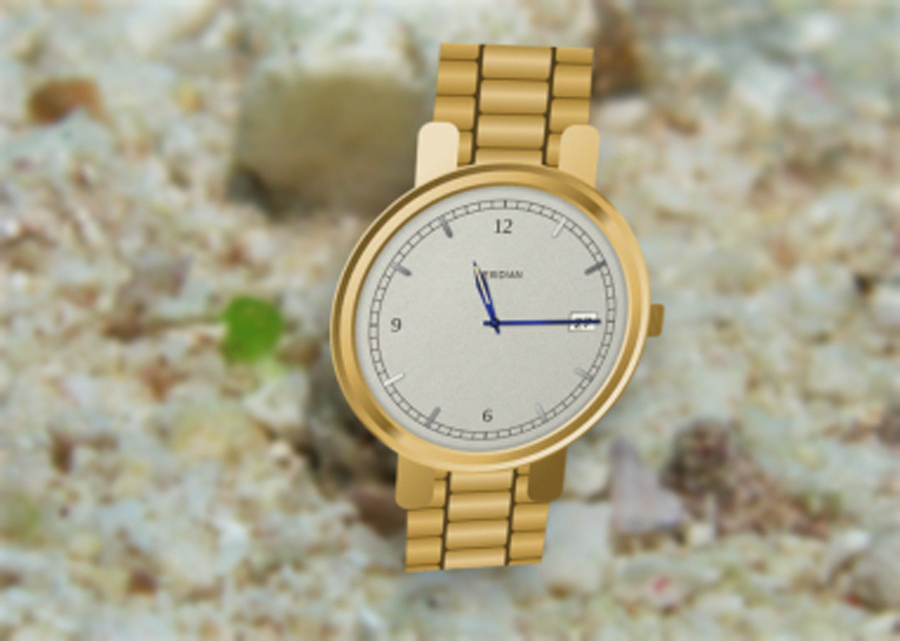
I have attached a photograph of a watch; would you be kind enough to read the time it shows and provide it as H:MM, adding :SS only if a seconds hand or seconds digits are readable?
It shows 11:15
